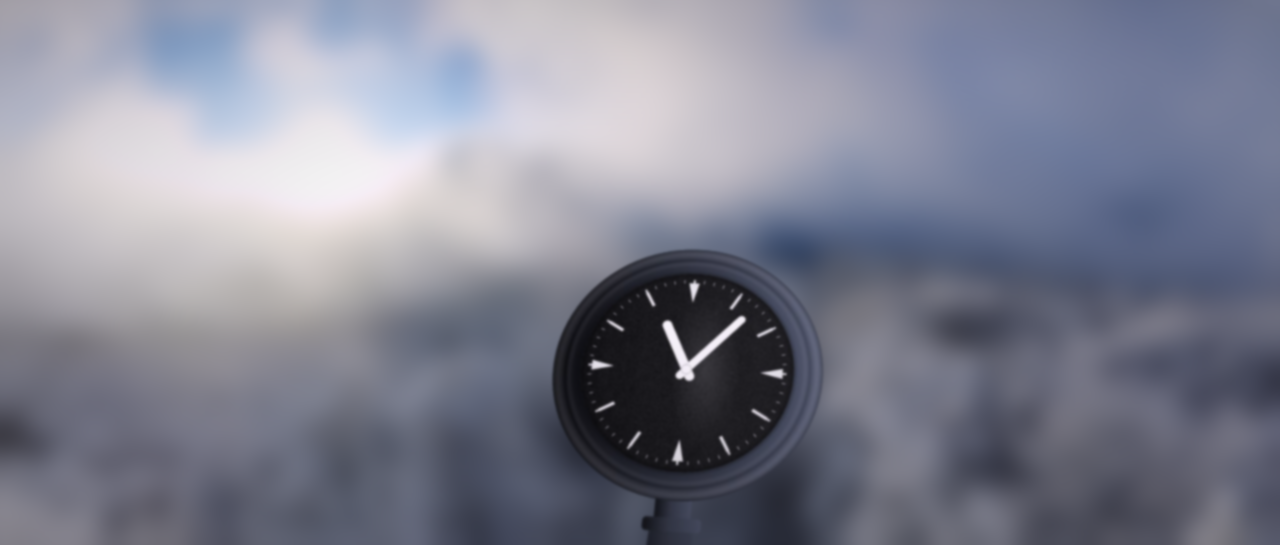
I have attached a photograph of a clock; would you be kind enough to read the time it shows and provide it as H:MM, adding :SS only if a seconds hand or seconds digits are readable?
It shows 11:07
